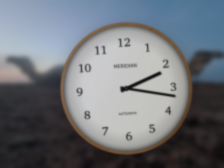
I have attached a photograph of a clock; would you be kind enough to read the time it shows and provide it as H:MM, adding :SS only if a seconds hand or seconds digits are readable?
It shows 2:17
